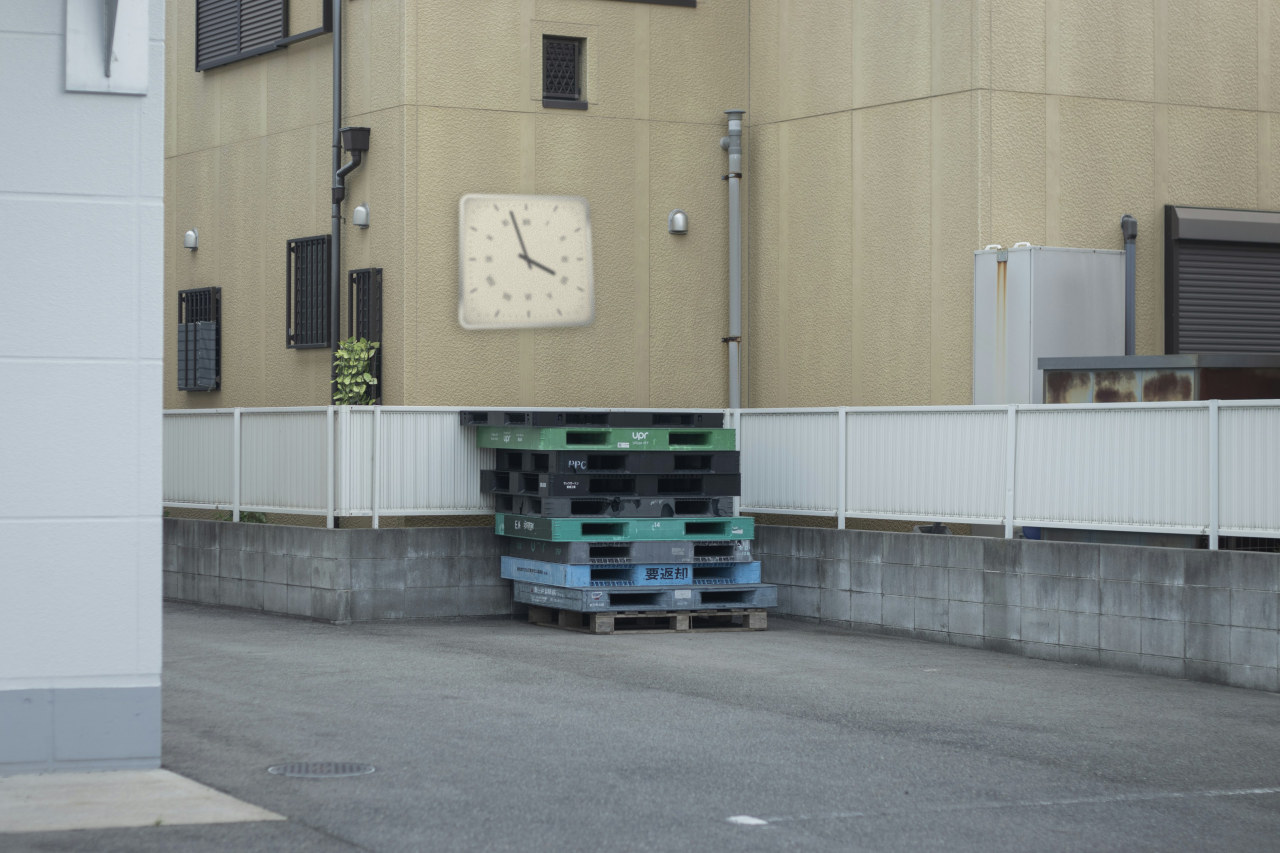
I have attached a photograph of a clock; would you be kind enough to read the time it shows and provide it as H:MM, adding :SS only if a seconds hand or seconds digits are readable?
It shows 3:57
